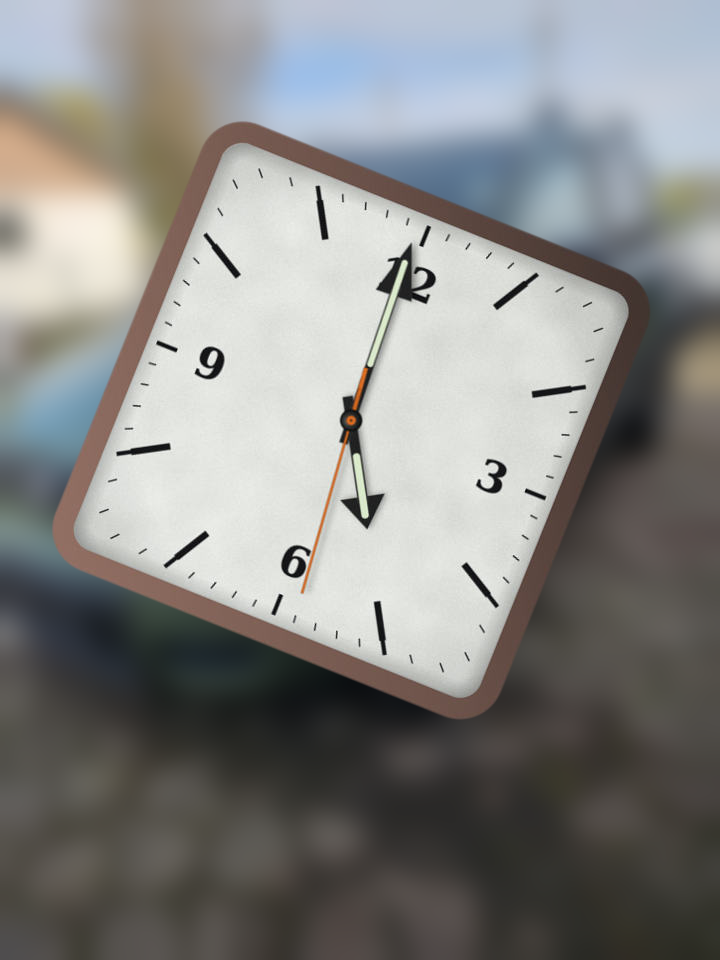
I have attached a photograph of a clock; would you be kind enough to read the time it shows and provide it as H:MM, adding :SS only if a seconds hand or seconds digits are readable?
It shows 4:59:29
